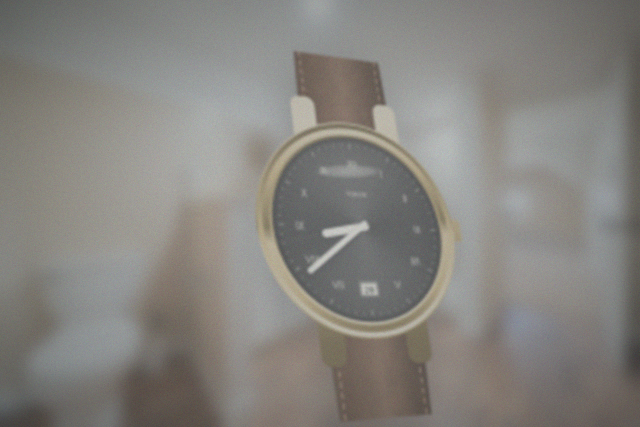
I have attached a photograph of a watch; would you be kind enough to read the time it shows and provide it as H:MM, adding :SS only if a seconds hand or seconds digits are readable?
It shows 8:39
